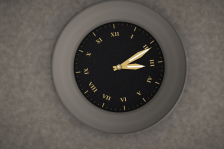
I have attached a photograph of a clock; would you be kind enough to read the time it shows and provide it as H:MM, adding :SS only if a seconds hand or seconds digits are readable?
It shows 3:11
